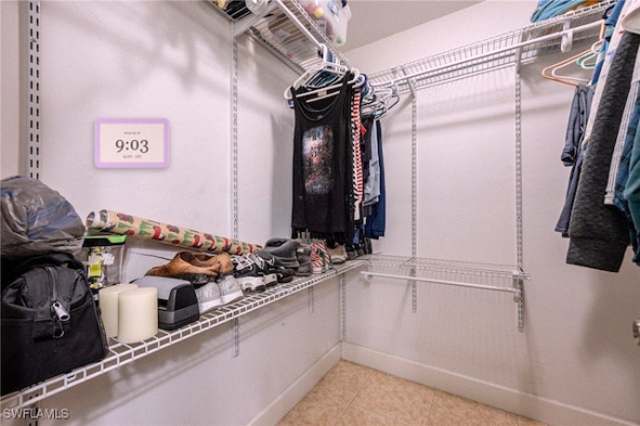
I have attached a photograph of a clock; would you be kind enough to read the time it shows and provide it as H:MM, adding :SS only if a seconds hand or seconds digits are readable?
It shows 9:03
